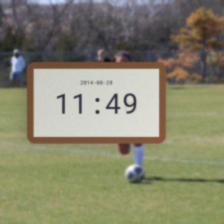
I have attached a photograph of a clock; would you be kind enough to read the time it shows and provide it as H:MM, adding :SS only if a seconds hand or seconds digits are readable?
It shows 11:49
